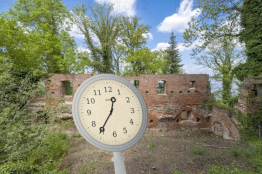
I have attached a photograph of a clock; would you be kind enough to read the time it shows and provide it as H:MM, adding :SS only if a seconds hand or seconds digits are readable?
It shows 12:36
